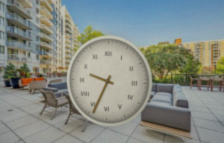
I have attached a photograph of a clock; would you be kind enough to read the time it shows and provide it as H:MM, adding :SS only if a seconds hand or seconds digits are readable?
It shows 9:34
